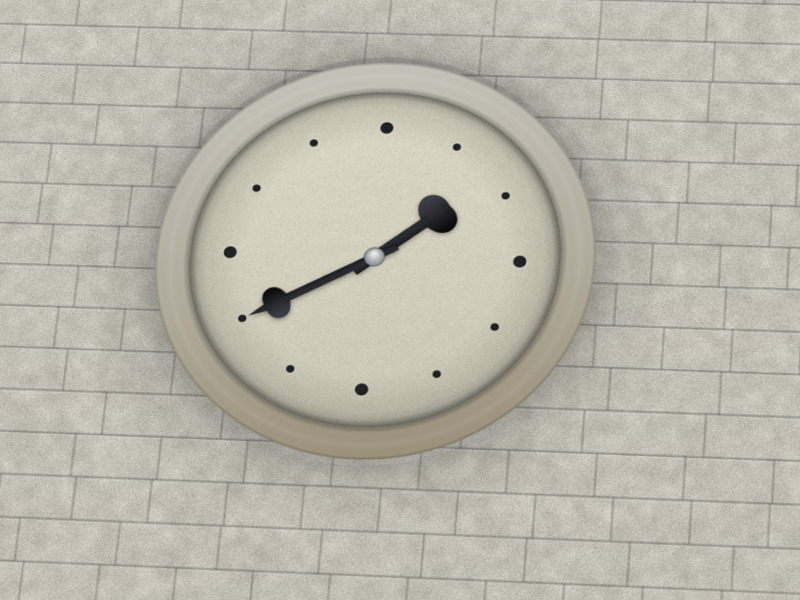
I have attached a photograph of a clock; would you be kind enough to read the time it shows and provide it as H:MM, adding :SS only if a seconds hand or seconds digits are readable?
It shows 1:40
